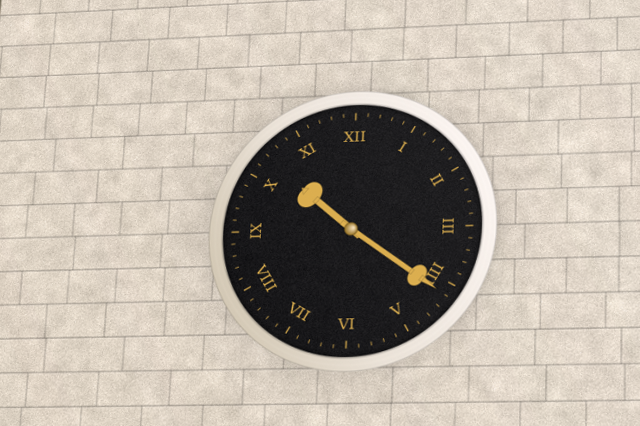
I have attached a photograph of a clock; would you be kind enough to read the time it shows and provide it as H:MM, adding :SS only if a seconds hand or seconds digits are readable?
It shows 10:21
